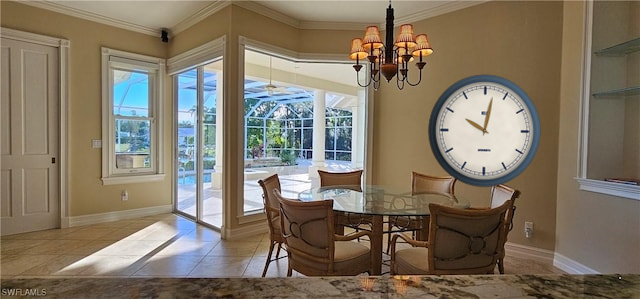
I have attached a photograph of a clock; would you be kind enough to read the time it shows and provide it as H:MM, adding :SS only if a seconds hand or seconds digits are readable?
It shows 10:02
